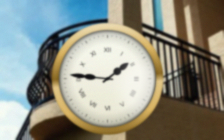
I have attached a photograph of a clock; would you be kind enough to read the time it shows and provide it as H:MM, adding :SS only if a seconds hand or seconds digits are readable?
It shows 1:46
